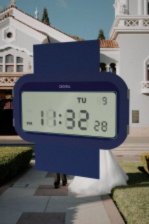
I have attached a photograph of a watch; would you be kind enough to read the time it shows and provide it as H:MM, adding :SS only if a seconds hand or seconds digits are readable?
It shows 11:32:28
